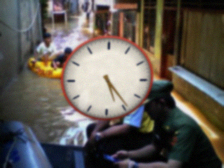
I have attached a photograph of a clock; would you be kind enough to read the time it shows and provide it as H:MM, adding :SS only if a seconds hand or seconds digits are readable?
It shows 5:24
